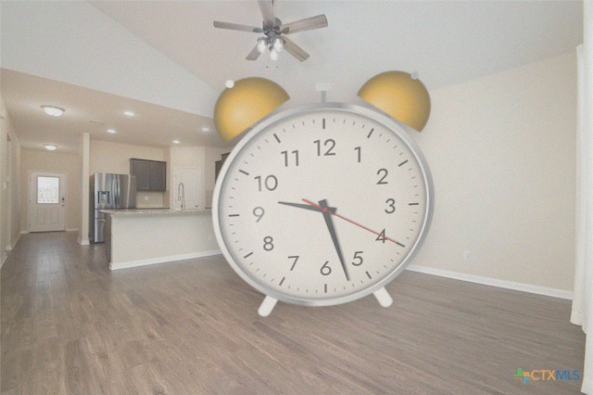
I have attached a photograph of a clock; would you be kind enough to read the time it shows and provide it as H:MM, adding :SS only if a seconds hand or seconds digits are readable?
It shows 9:27:20
